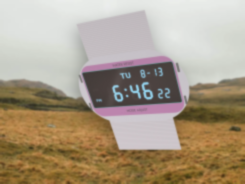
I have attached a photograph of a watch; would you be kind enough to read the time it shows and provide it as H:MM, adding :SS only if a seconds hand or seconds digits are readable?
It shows 6:46
